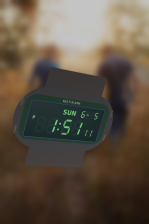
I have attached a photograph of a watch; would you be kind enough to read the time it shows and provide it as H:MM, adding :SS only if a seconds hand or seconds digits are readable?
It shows 1:51:11
